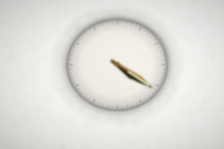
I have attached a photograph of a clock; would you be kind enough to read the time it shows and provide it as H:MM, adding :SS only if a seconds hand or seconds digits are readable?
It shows 4:21
